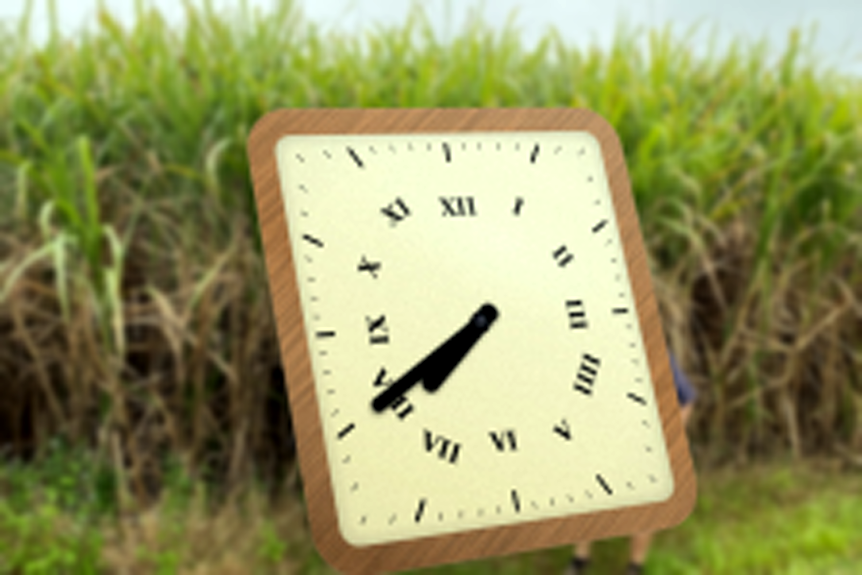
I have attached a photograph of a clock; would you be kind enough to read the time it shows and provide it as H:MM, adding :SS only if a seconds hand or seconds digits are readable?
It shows 7:40
